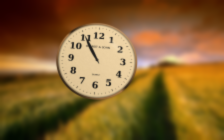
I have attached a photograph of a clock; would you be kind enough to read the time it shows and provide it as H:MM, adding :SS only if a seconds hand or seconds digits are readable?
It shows 10:55
